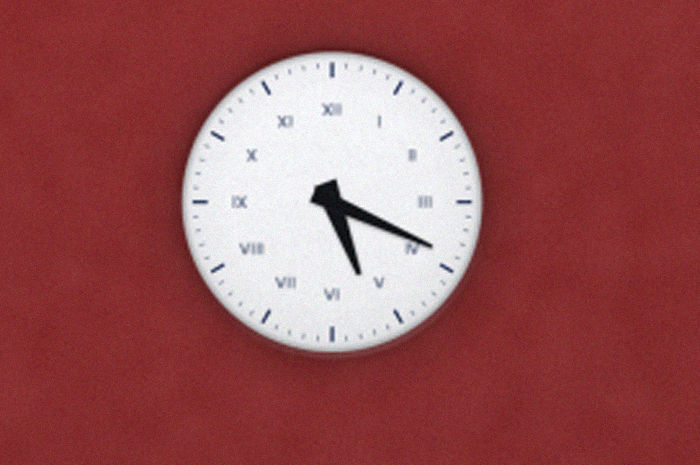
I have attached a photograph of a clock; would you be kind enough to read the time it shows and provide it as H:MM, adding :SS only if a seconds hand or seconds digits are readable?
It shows 5:19
